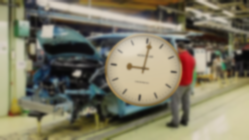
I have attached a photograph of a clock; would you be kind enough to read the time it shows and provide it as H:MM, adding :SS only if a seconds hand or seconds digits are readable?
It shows 9:01
